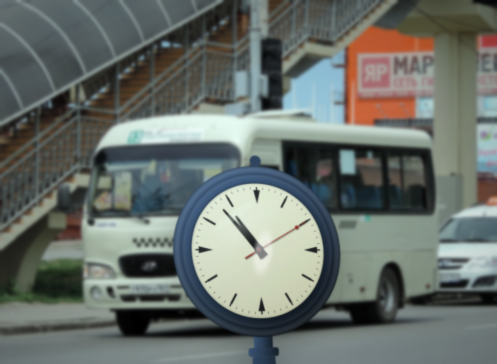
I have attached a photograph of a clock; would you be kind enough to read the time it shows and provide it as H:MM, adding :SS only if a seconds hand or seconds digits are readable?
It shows 10:53:10
